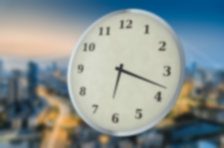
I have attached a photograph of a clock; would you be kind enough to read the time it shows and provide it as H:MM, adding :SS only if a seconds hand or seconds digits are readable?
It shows 6:18
